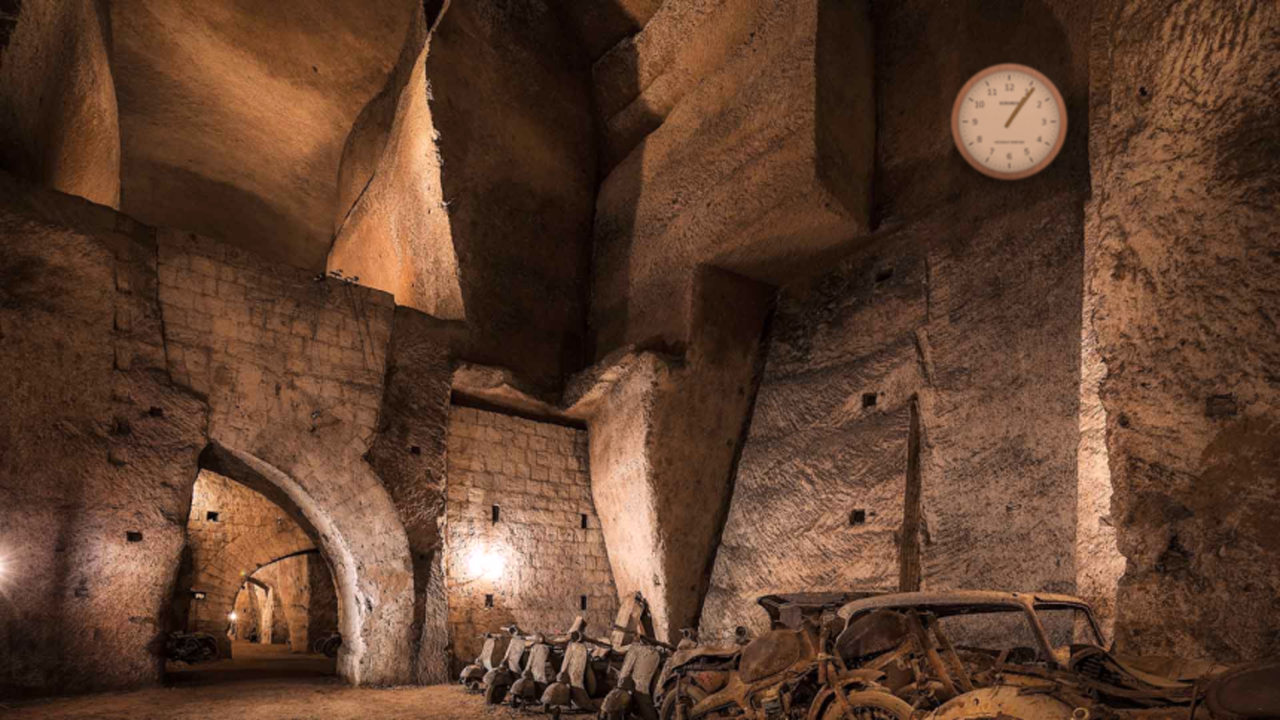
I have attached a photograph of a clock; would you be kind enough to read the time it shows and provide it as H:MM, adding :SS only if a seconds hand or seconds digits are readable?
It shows 1:06
